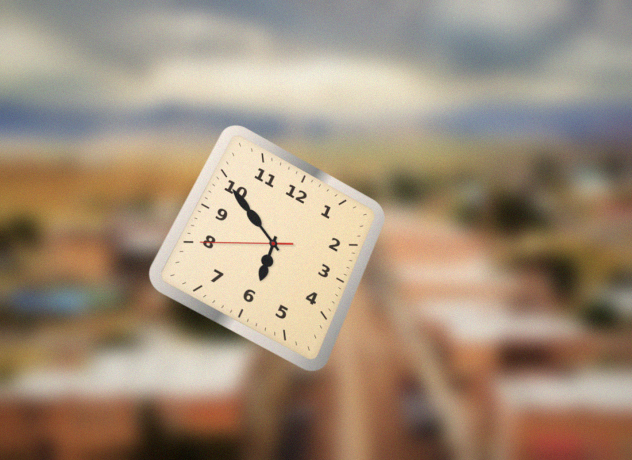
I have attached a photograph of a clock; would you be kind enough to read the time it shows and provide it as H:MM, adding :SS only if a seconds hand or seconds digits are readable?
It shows 5:49:40
